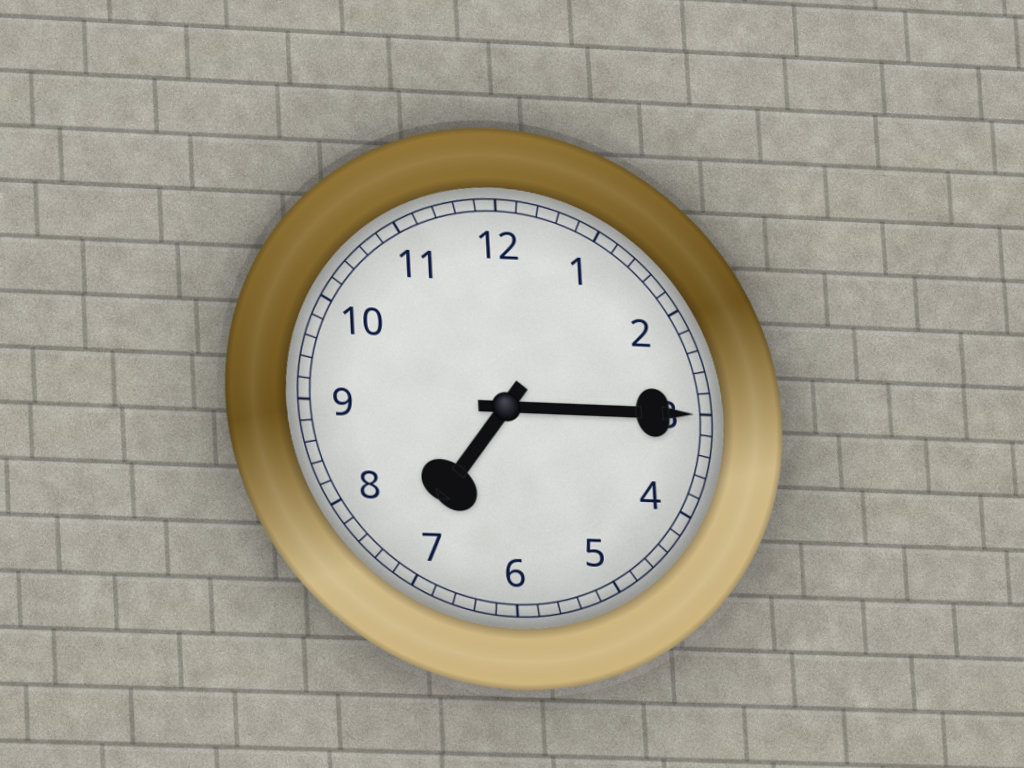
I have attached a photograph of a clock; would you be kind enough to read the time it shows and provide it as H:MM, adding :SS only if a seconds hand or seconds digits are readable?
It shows 7:15
